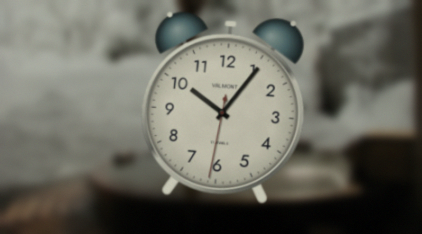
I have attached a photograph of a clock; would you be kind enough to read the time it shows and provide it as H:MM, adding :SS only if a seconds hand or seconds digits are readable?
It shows 10:05:31
